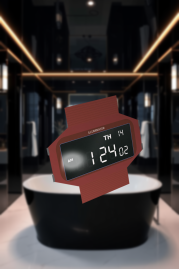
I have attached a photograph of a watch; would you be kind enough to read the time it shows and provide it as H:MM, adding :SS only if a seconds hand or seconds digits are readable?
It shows 1:24:02
